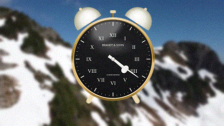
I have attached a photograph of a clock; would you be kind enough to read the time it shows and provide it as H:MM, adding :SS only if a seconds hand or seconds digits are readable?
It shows 4:21
